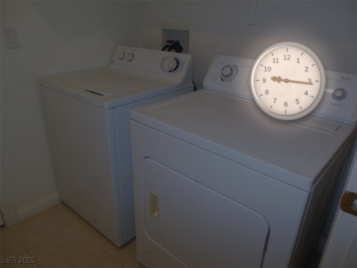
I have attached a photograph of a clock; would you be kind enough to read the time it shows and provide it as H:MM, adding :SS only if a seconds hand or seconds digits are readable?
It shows 9:16
